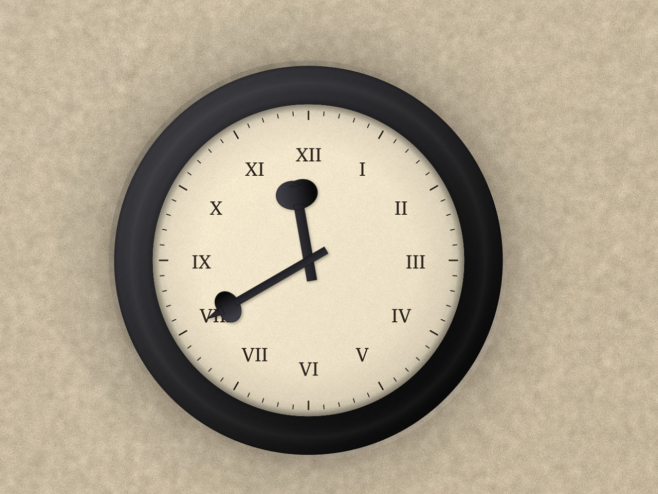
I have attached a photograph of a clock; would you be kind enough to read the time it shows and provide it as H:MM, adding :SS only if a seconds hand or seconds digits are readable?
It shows 11:40
